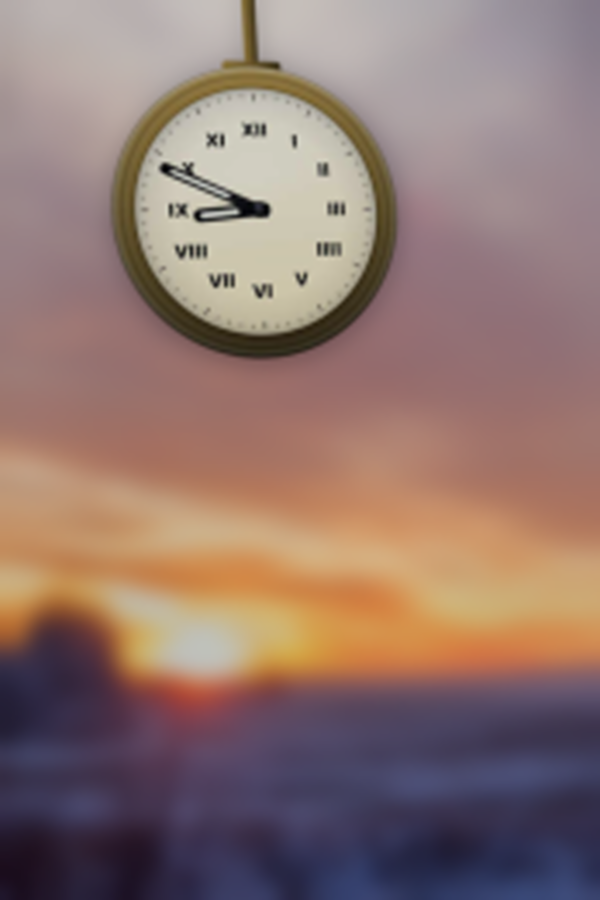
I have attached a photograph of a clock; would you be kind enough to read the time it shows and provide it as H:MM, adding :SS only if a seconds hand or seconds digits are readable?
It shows 8:49
